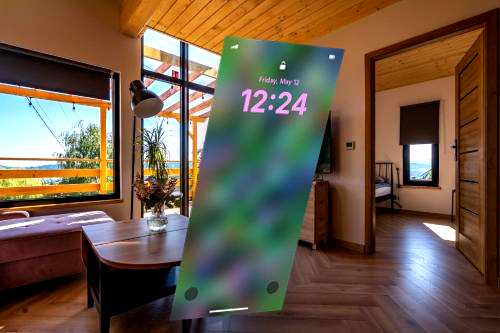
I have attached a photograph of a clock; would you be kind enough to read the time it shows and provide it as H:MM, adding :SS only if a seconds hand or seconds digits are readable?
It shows 12:24
